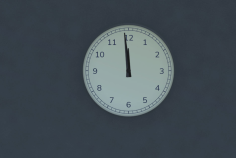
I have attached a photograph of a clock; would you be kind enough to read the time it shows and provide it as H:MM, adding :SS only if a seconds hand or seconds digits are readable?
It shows 11:59
